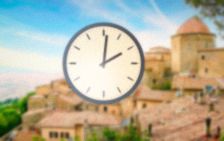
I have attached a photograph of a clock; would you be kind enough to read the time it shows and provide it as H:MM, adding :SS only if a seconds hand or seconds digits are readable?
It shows 2:01
